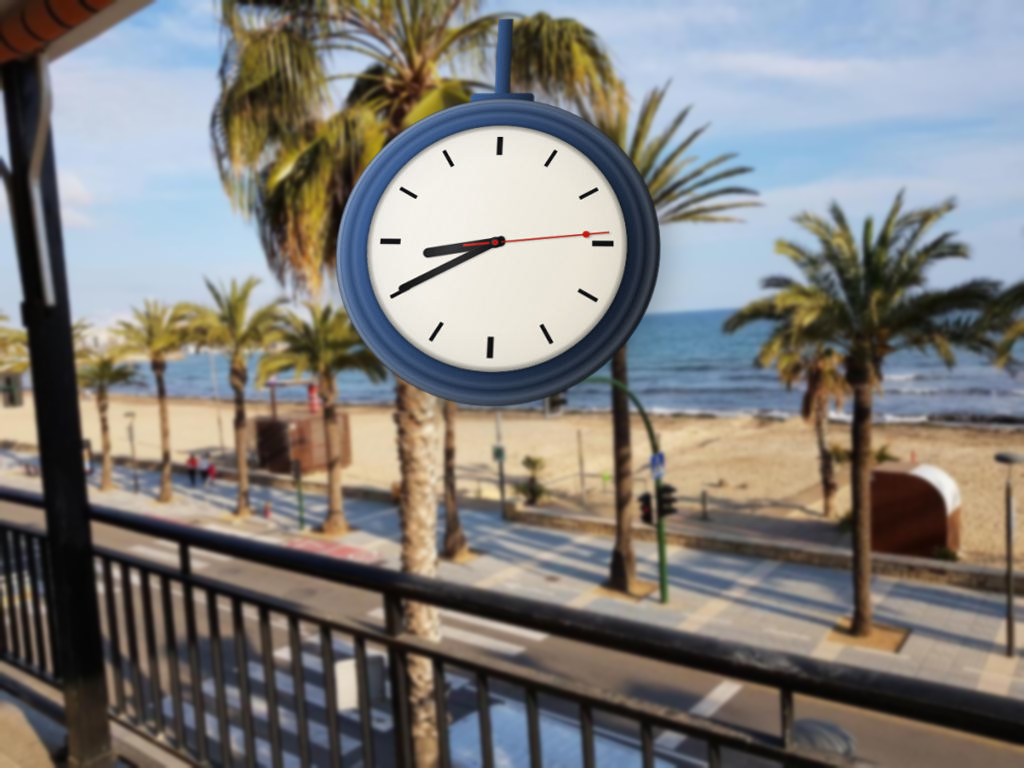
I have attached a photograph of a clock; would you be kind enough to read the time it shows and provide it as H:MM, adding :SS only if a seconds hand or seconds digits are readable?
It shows 8:40:14
